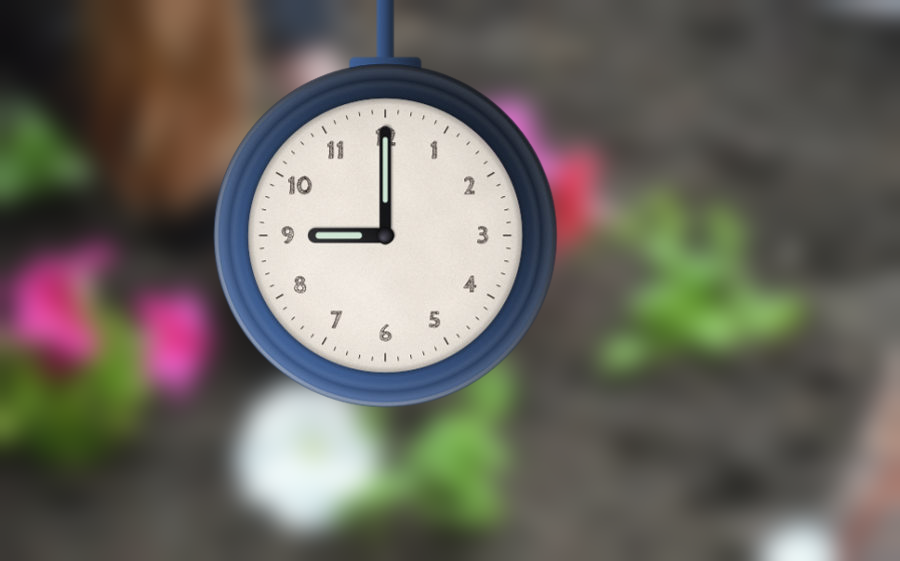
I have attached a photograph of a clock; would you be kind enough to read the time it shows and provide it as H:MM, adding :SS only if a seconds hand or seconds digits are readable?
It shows 9:00
